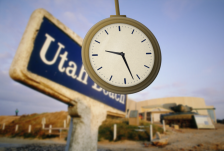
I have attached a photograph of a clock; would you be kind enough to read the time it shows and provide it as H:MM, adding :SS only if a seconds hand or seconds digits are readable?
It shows 9:27
